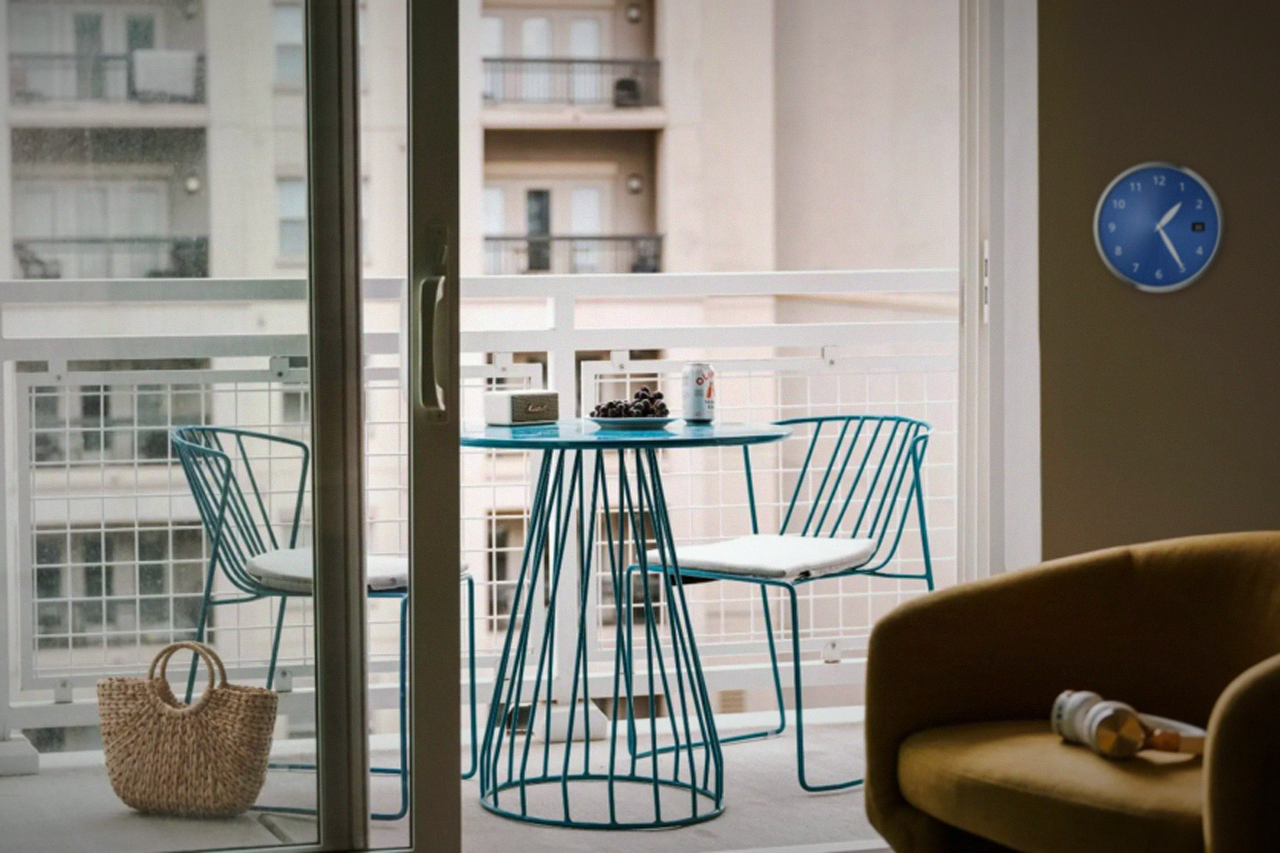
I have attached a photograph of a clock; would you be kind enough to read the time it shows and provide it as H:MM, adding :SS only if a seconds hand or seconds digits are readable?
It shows 1:25
